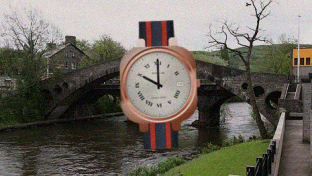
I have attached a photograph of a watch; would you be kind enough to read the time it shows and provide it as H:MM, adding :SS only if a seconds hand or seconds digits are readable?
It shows 10:00
